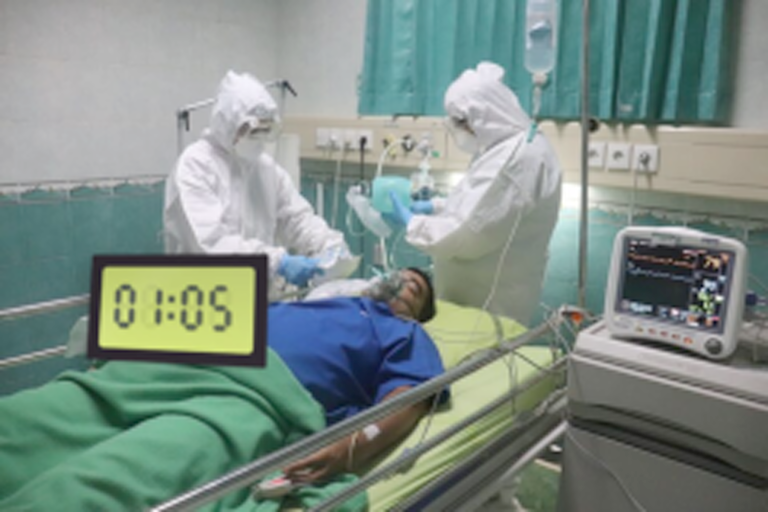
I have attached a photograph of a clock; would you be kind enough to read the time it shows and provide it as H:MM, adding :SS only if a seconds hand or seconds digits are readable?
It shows 1:05
